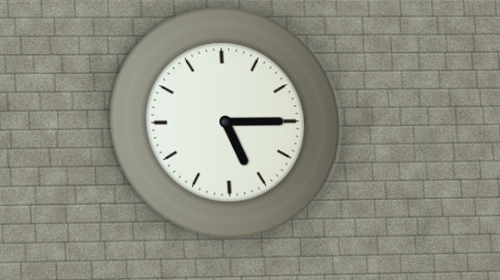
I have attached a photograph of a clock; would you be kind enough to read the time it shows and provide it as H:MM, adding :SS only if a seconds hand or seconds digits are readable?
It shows 5:15
